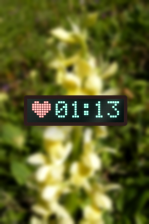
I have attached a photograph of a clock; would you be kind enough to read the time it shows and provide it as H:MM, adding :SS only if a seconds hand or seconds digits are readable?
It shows 1:13
